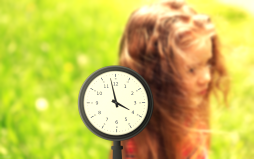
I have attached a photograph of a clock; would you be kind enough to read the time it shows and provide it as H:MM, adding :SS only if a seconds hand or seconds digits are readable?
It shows 3:58
